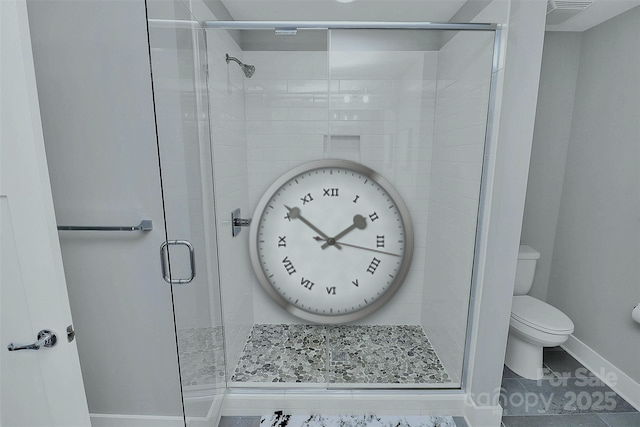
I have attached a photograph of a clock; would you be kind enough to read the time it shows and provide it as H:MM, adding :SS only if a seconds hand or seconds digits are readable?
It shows 1:51:17
